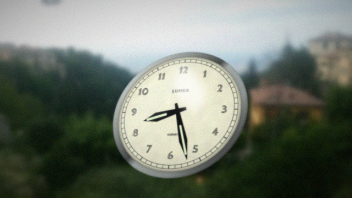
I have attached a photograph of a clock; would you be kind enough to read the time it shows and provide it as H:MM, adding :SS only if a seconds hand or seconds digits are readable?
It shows 8:27
